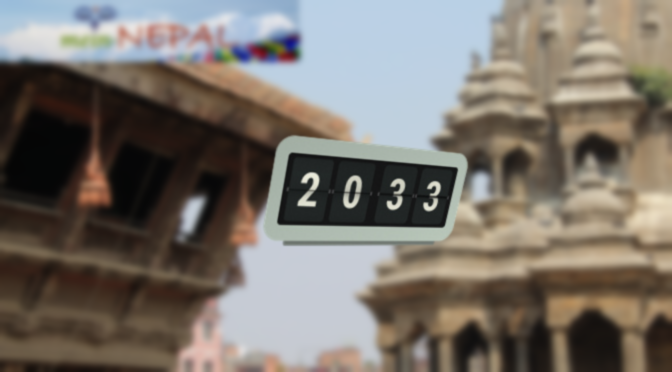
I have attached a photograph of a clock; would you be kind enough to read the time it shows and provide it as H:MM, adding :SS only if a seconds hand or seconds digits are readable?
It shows 20:33
